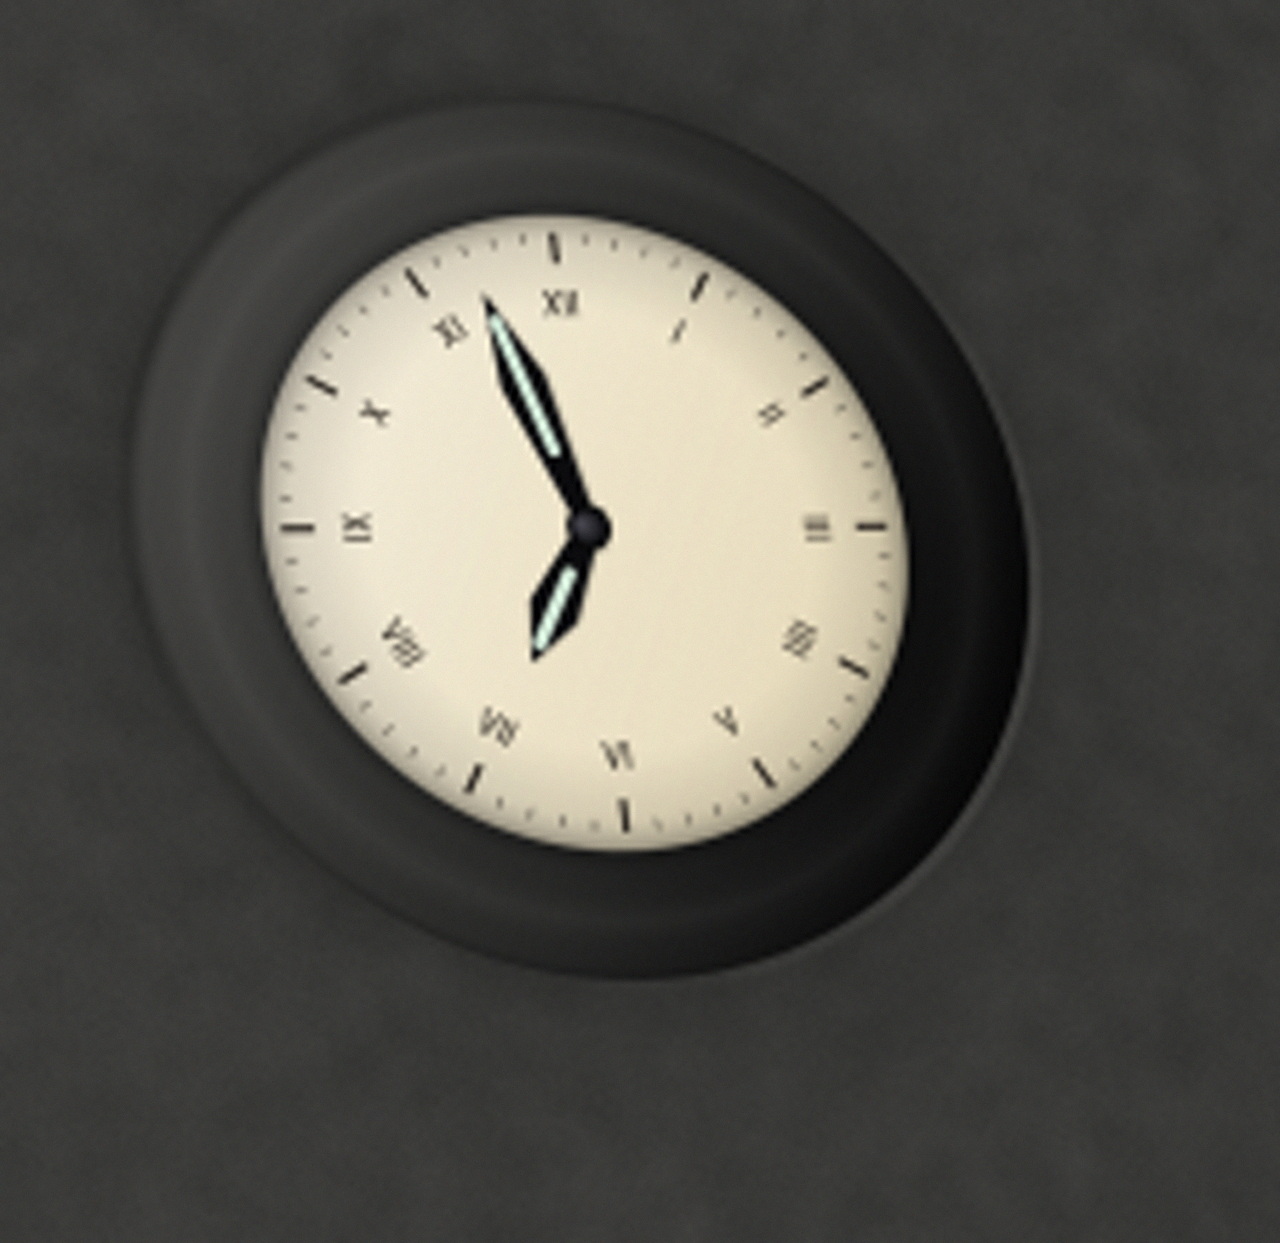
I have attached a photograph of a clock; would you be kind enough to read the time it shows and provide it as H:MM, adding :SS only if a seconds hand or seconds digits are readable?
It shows 6:57
